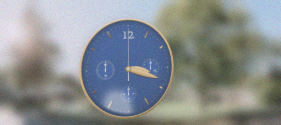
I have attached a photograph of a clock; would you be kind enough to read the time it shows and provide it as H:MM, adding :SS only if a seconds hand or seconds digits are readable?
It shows 3:18
